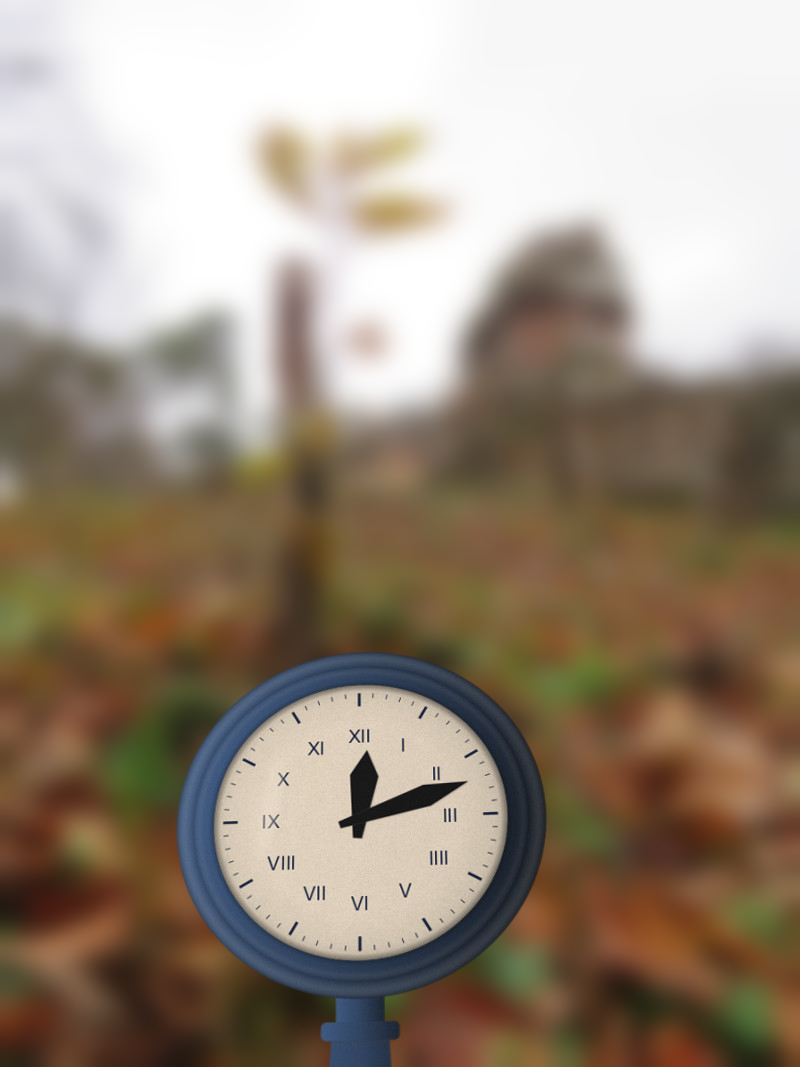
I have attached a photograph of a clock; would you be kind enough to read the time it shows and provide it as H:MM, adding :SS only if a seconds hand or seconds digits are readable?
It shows 12:12
